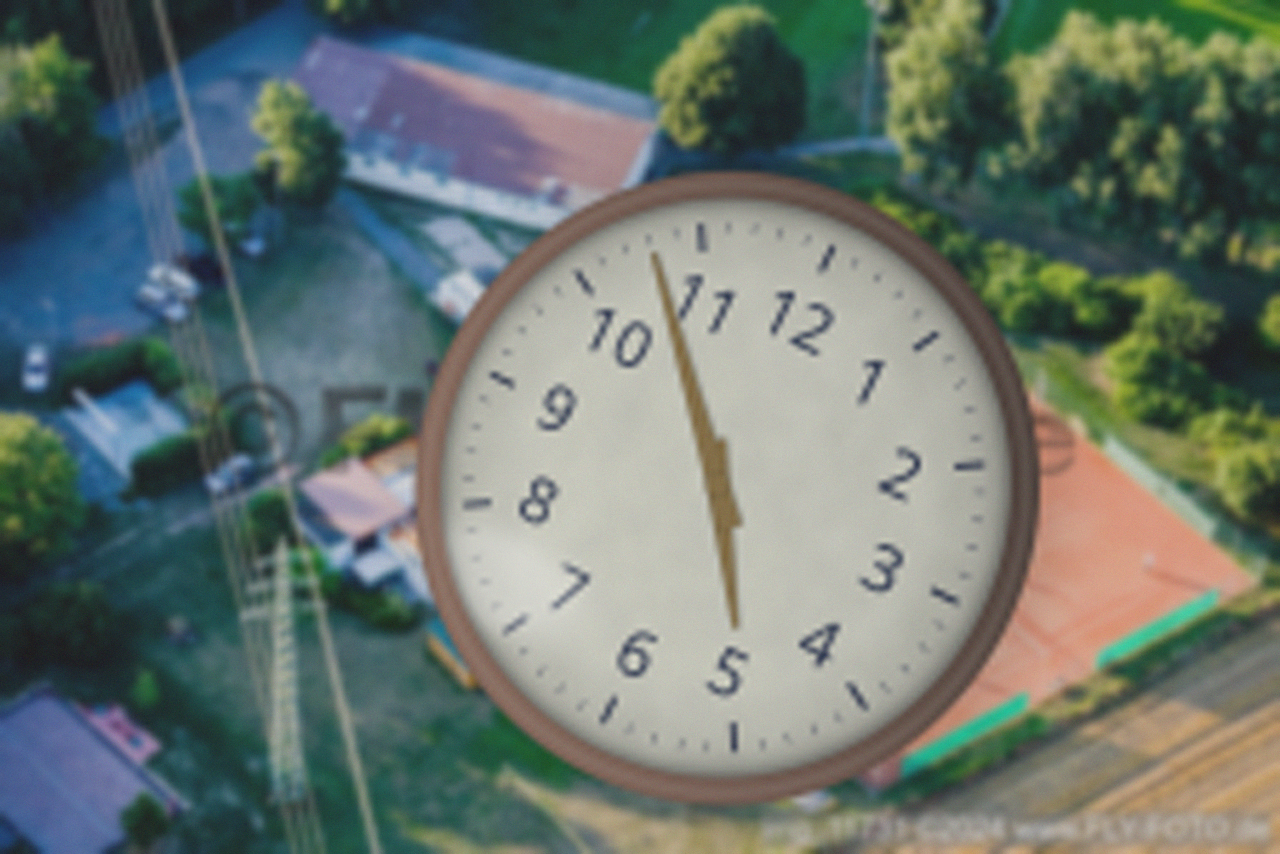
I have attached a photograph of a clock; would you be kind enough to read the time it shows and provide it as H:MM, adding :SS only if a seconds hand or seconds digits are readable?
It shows 4:53
